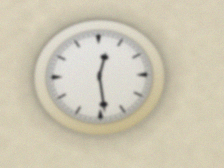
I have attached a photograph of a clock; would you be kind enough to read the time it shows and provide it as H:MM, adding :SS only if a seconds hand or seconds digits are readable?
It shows 12:29
